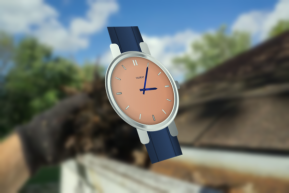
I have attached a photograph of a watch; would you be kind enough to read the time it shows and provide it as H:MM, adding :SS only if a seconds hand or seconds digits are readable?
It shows 3:05
